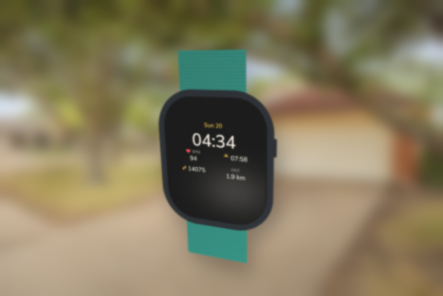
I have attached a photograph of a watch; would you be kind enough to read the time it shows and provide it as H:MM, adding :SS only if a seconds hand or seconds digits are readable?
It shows 4:34
